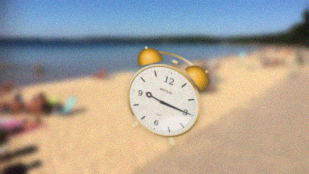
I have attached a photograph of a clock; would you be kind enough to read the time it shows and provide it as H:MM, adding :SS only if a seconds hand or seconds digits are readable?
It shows 9:15
